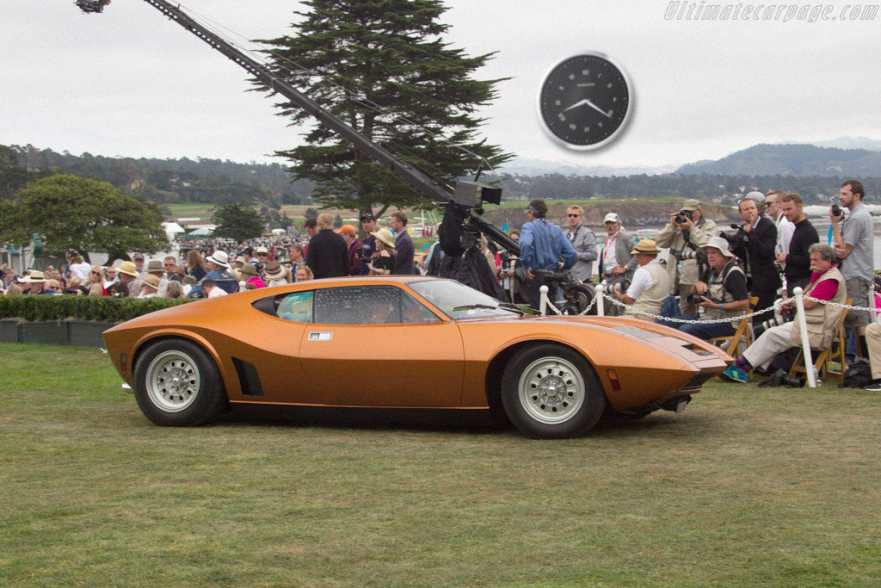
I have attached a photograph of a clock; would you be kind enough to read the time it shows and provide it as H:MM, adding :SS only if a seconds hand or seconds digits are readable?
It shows 8:21
